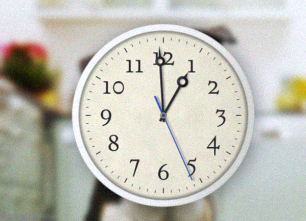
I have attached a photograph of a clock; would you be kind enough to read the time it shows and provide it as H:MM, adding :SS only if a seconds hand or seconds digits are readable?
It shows 12:59:26
